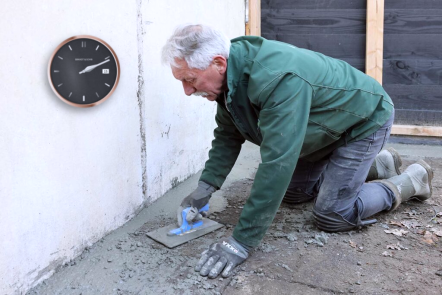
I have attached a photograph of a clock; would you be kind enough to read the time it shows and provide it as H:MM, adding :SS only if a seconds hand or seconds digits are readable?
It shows 2:11
